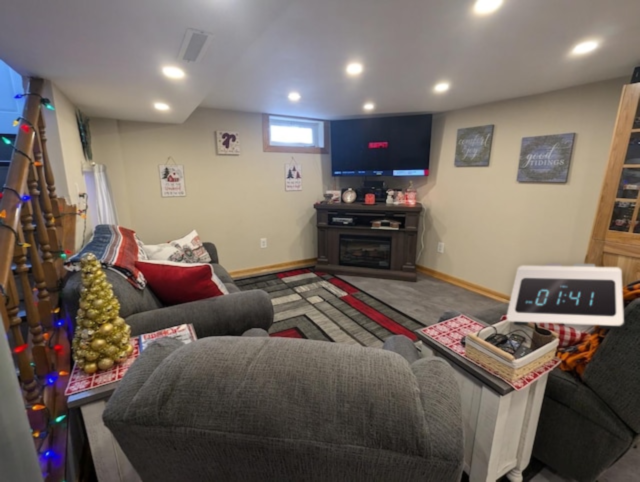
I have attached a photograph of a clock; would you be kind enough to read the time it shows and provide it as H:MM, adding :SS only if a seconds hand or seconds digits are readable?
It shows 1:41
